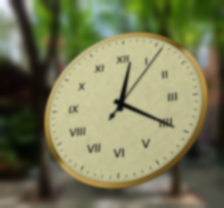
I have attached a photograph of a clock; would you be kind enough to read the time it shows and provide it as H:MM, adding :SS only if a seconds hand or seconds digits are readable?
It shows 12:20:06
